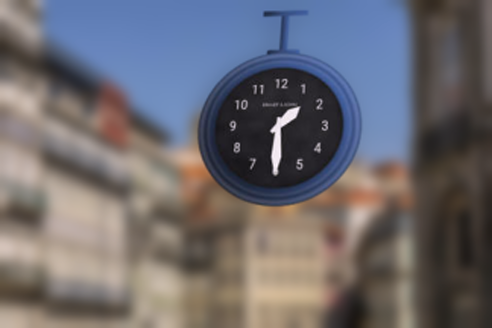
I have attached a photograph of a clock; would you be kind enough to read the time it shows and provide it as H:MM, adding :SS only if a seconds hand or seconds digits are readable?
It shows 1:30
